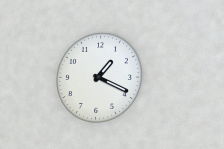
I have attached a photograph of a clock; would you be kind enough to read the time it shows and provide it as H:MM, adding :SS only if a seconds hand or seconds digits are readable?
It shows 1:19
